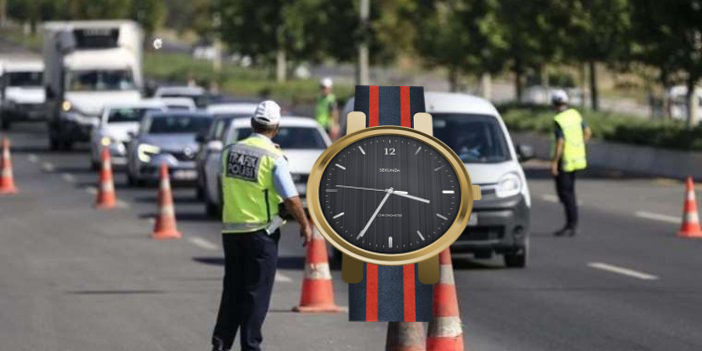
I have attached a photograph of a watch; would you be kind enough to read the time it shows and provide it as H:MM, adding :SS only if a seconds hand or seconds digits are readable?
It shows 3:34:46
